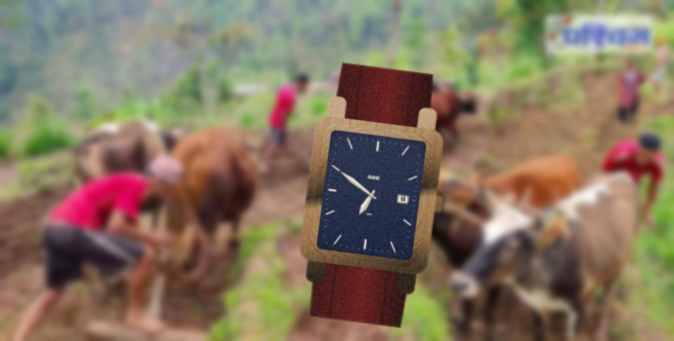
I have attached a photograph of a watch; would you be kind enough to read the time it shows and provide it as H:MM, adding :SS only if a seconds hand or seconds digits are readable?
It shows 6:50
